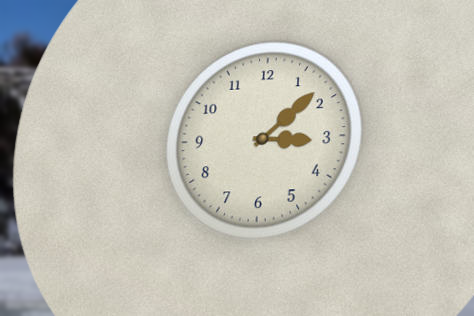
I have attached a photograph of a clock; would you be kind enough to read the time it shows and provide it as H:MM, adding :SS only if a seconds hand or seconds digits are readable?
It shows 3:08
